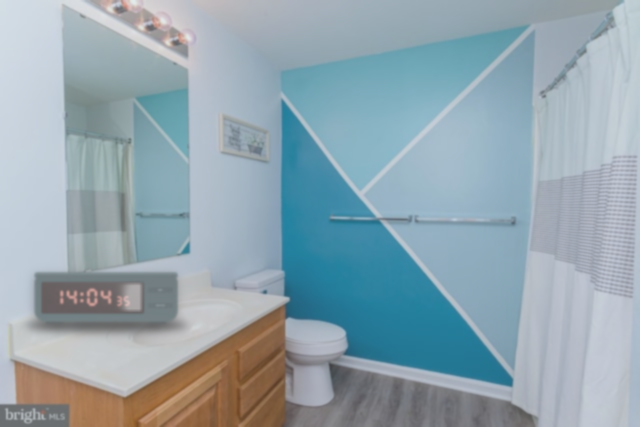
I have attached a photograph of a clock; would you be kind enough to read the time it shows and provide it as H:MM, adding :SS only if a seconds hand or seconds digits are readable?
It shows 14:04
